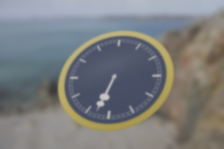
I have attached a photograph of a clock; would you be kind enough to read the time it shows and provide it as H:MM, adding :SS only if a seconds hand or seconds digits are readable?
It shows 6:33
